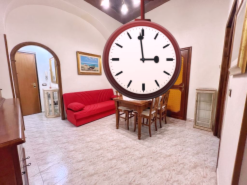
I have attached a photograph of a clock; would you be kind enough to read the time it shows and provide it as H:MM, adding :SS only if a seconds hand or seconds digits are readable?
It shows 2:59
